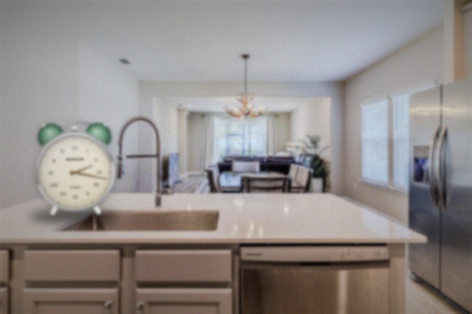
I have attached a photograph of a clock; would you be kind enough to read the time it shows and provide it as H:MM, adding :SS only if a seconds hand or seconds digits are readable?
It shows 2:17
